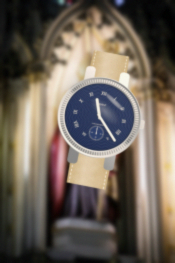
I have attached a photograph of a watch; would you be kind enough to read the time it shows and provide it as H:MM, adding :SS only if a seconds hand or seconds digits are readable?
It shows 11:23
